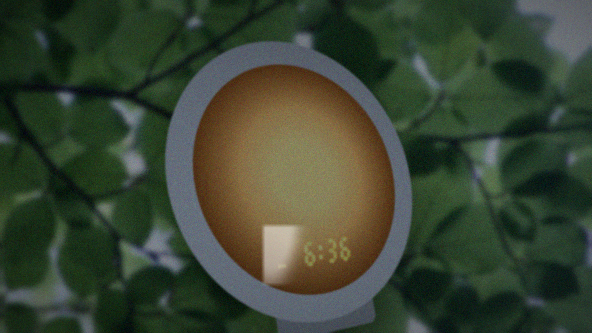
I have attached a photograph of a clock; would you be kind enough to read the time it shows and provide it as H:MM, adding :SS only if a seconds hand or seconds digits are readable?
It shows 6:36
